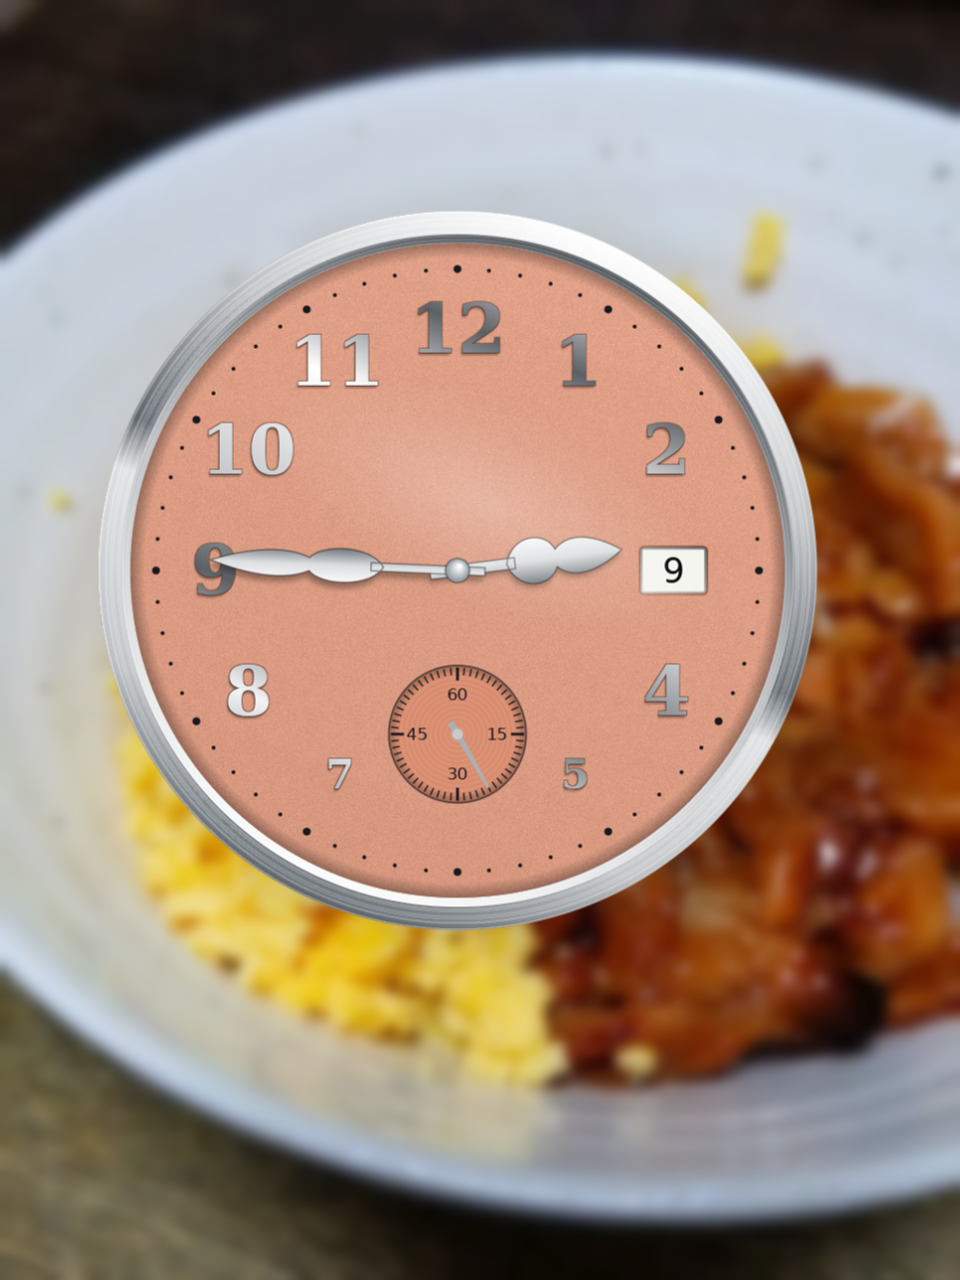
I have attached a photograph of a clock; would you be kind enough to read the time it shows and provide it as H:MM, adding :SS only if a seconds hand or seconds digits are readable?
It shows 2:45:25
